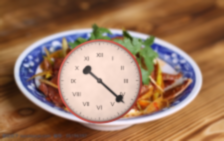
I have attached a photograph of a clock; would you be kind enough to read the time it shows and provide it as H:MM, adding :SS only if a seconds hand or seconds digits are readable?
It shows 10:22
